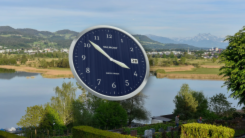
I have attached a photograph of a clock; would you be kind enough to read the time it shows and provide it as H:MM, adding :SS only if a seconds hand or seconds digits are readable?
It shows 3:52
